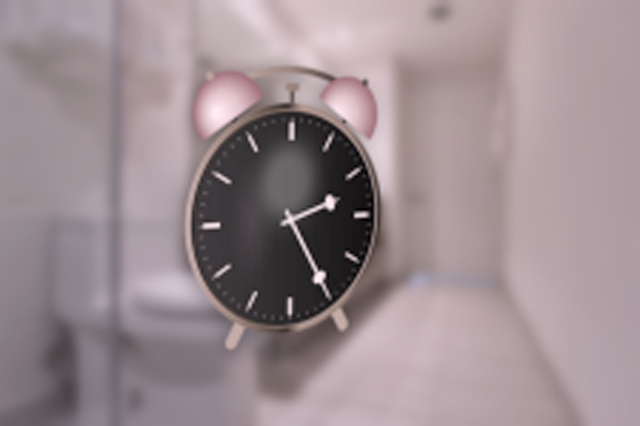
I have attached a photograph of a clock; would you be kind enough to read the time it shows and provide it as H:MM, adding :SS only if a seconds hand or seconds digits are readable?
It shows 2:25
